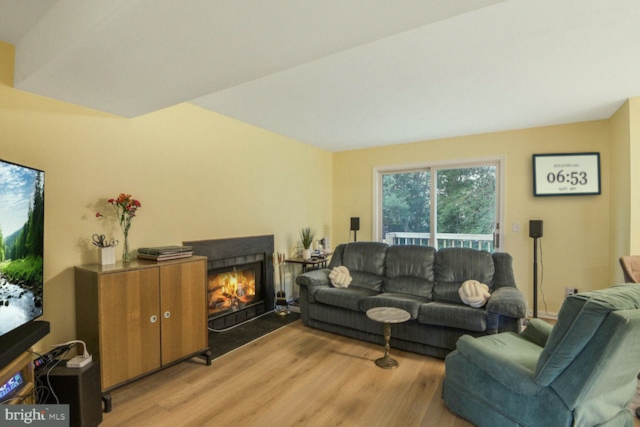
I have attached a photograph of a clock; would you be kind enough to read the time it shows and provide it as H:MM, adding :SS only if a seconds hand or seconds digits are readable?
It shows 6:53
